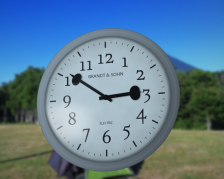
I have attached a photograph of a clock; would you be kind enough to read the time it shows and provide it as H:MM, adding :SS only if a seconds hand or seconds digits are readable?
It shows 2:51
